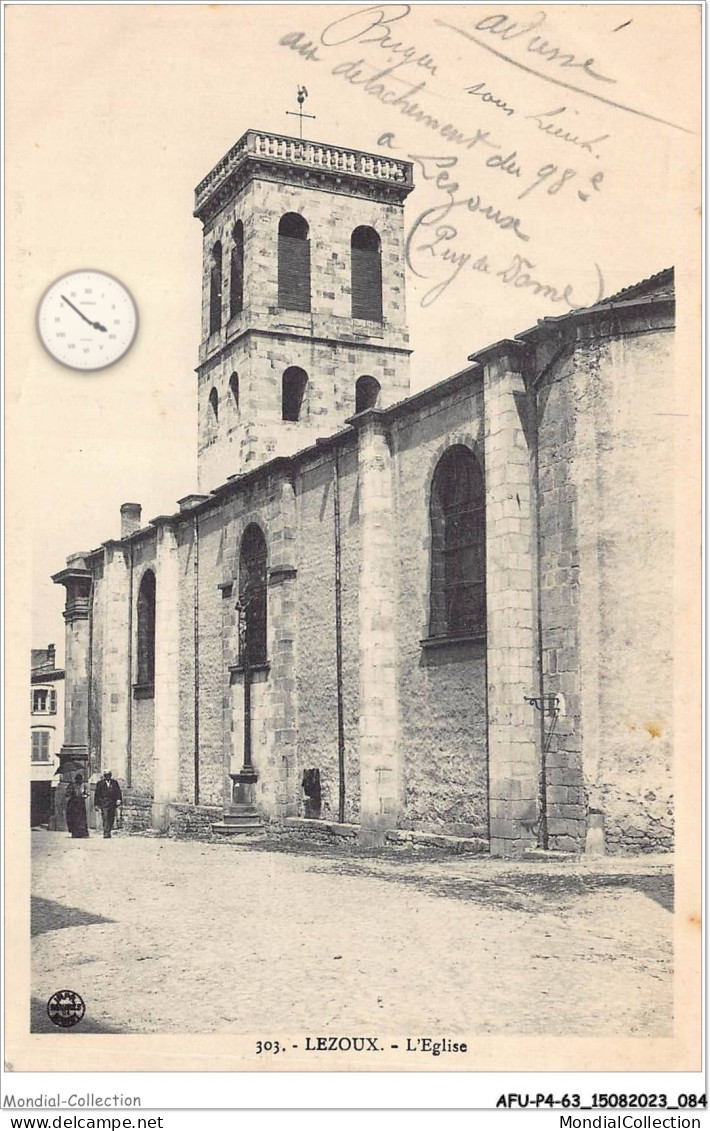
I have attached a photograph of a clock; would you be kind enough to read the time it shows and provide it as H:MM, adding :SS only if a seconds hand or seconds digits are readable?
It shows 3:52
